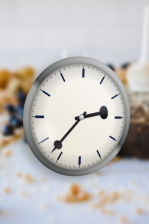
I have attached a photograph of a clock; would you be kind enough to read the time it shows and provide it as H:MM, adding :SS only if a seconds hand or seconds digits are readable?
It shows 2:37
